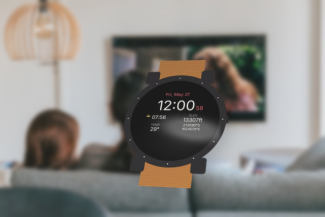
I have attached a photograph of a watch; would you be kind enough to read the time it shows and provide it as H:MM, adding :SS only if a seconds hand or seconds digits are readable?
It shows 12:00
